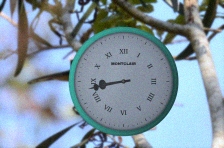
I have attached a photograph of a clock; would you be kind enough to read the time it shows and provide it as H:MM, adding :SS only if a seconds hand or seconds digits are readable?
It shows 8:43
